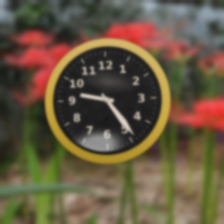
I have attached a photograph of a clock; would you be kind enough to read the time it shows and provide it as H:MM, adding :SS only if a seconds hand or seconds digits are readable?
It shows 9:24
